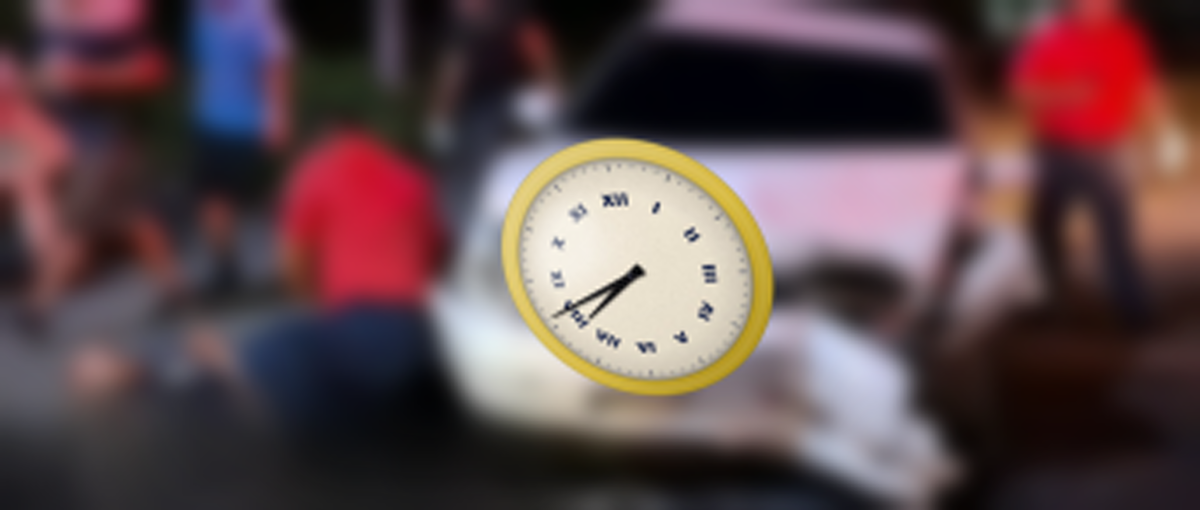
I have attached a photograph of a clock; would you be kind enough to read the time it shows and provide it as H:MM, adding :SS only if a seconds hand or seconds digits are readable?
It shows 7:41
